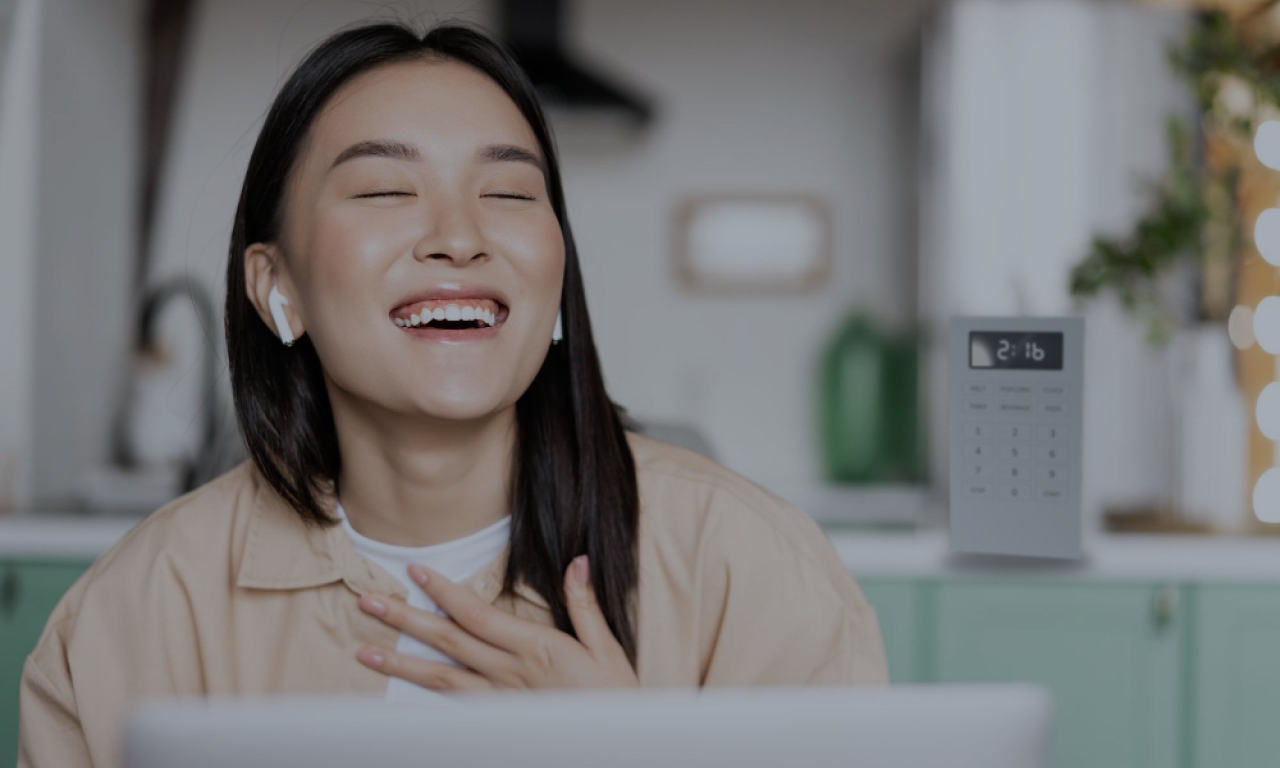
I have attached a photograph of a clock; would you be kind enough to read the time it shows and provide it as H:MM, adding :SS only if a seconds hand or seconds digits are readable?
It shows 2:16
